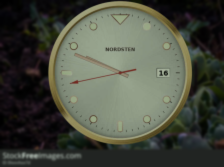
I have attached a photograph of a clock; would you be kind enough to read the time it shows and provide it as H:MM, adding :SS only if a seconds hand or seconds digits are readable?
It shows 9:48:43
